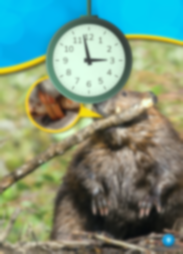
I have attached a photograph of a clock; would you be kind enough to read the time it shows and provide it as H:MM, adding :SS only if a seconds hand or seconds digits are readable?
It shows 2:58
